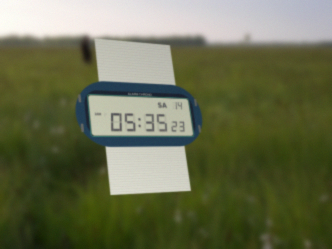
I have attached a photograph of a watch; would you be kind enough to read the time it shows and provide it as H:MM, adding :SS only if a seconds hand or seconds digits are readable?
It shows 5:35:23
